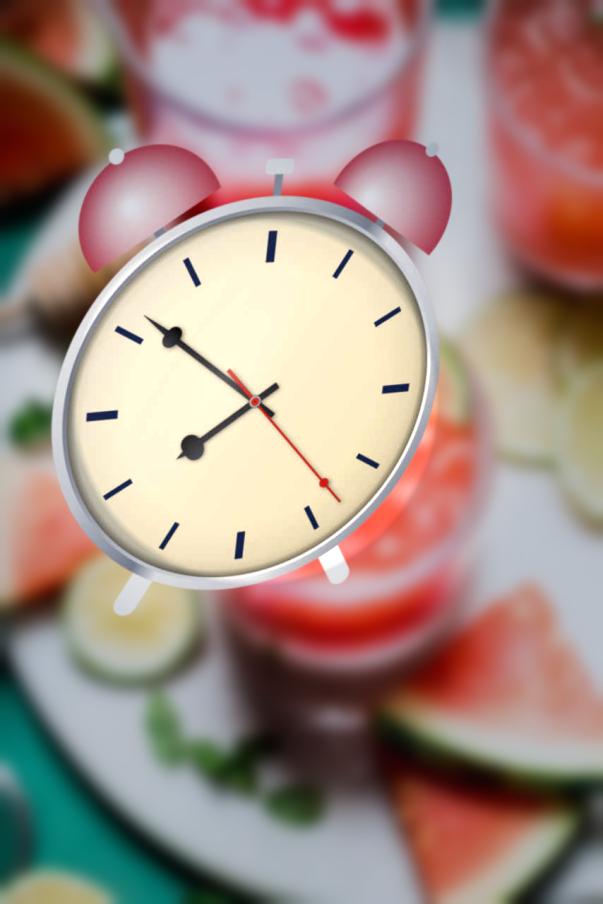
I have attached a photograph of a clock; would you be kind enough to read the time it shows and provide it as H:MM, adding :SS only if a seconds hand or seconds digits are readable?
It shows 7:51:23
